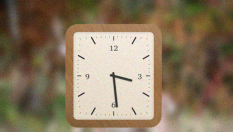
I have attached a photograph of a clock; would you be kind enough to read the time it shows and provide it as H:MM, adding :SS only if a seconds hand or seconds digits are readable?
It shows 3:29
